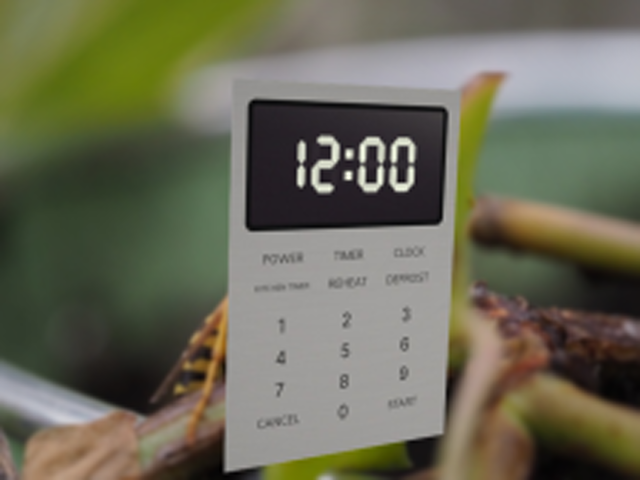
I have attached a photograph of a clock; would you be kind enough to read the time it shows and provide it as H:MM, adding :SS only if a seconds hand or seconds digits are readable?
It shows 12:00
